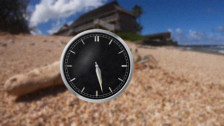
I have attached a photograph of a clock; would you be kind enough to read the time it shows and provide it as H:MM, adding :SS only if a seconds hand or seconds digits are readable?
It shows 5:28
